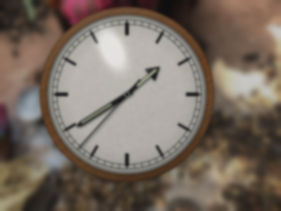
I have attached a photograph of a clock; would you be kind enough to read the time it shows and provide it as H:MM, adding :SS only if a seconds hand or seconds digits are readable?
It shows 1:39:37
